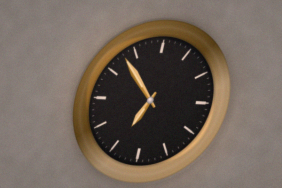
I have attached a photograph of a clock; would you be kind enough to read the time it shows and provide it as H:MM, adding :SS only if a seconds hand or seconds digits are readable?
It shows 6:53
